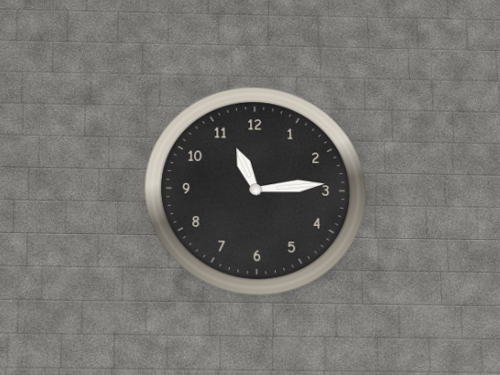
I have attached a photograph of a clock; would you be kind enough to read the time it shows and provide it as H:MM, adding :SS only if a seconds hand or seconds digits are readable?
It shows 11:14
